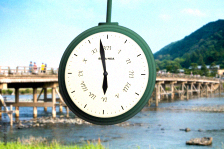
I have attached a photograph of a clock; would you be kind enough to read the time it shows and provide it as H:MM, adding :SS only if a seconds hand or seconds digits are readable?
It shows 5:58
